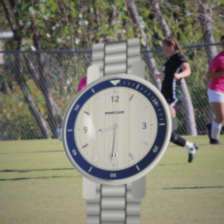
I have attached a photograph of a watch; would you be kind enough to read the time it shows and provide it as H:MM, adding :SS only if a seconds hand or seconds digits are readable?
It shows 8:31
